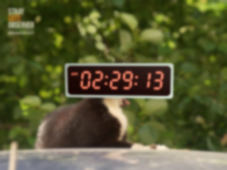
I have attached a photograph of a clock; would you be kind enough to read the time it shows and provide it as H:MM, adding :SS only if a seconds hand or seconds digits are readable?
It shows 2:29:13
